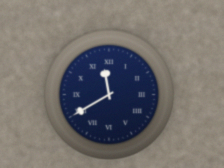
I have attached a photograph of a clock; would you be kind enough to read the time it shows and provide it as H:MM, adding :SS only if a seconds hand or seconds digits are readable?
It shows 11:40
